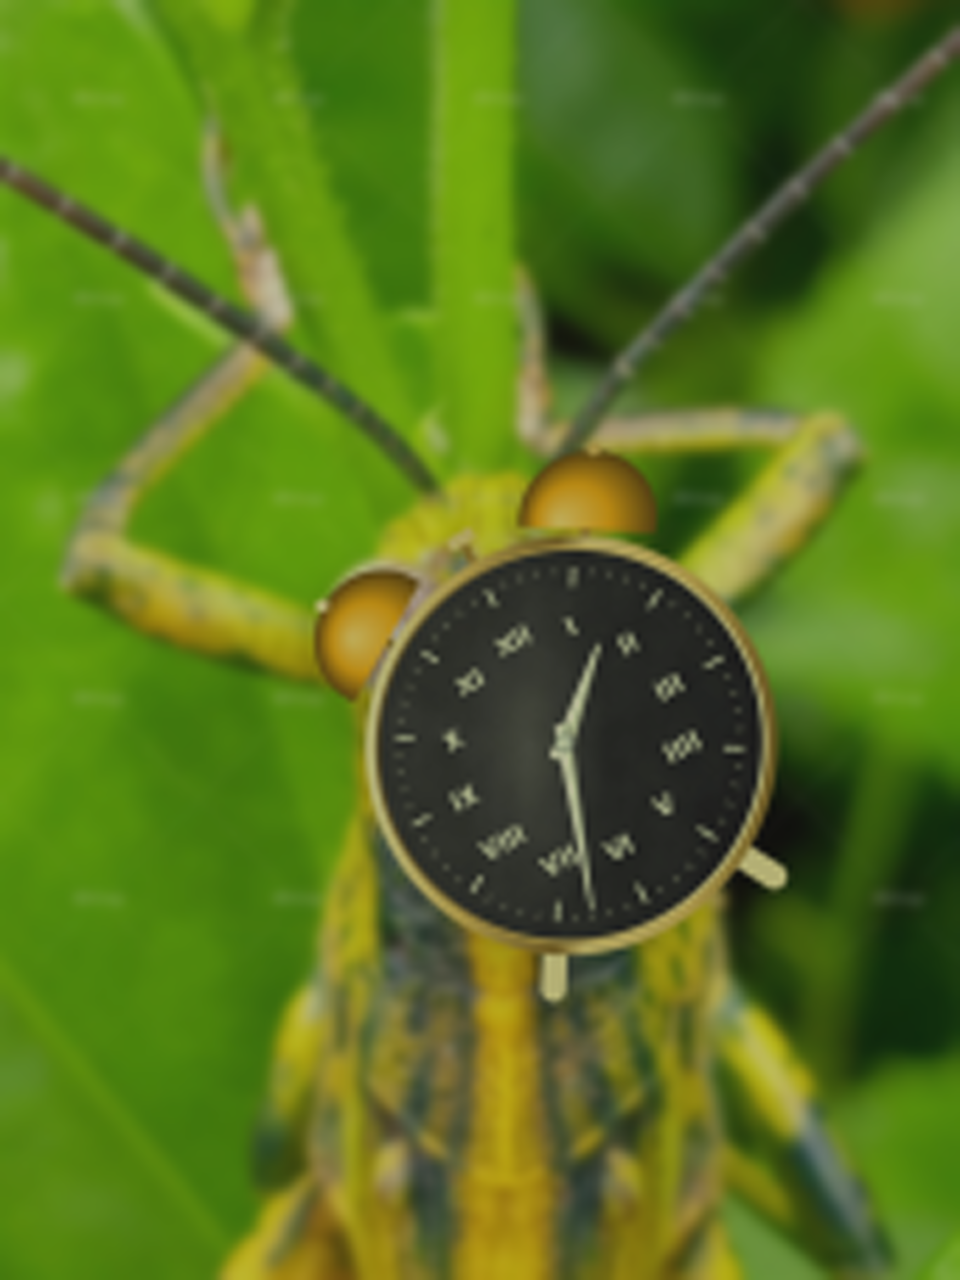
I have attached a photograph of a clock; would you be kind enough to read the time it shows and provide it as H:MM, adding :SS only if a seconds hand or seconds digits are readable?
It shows 1:33
